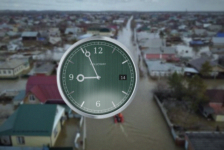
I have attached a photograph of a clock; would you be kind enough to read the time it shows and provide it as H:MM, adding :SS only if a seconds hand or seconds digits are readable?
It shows 8:56
